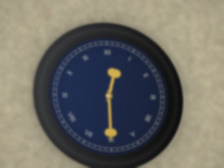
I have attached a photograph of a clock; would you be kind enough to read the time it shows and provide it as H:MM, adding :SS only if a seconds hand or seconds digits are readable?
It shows 12:30
